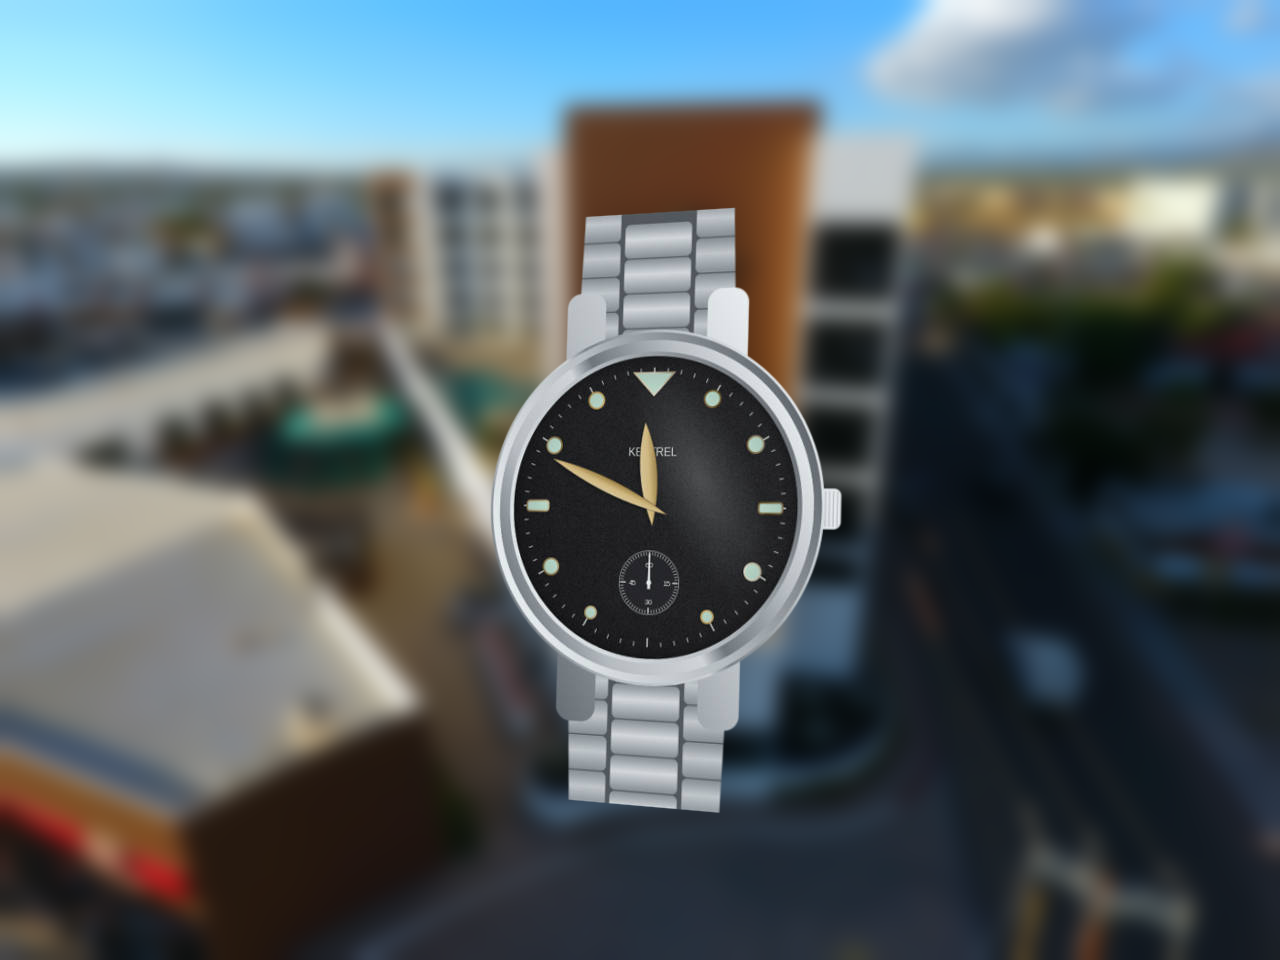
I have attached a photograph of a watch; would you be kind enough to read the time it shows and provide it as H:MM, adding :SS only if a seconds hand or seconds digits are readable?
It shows 11:49
